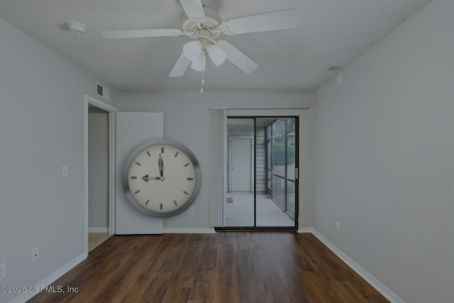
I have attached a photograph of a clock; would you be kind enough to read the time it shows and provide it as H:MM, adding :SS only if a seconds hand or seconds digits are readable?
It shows 8:59
